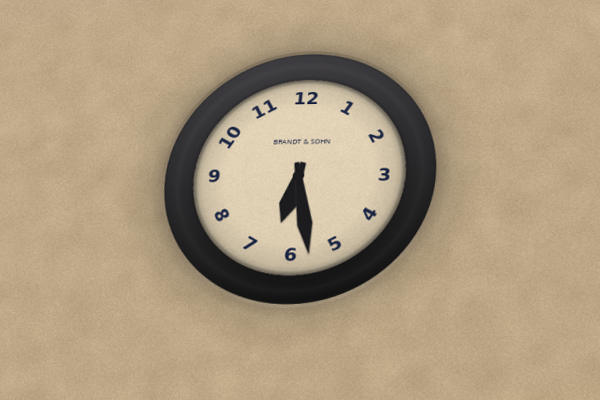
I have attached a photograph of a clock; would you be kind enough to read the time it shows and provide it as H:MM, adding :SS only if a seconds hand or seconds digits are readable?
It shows 6:28
